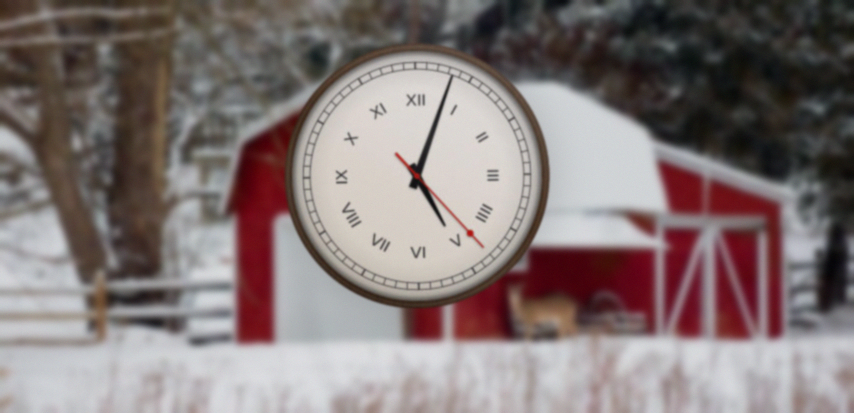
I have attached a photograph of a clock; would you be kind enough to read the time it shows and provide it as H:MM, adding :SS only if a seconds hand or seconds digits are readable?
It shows 5:03:23
